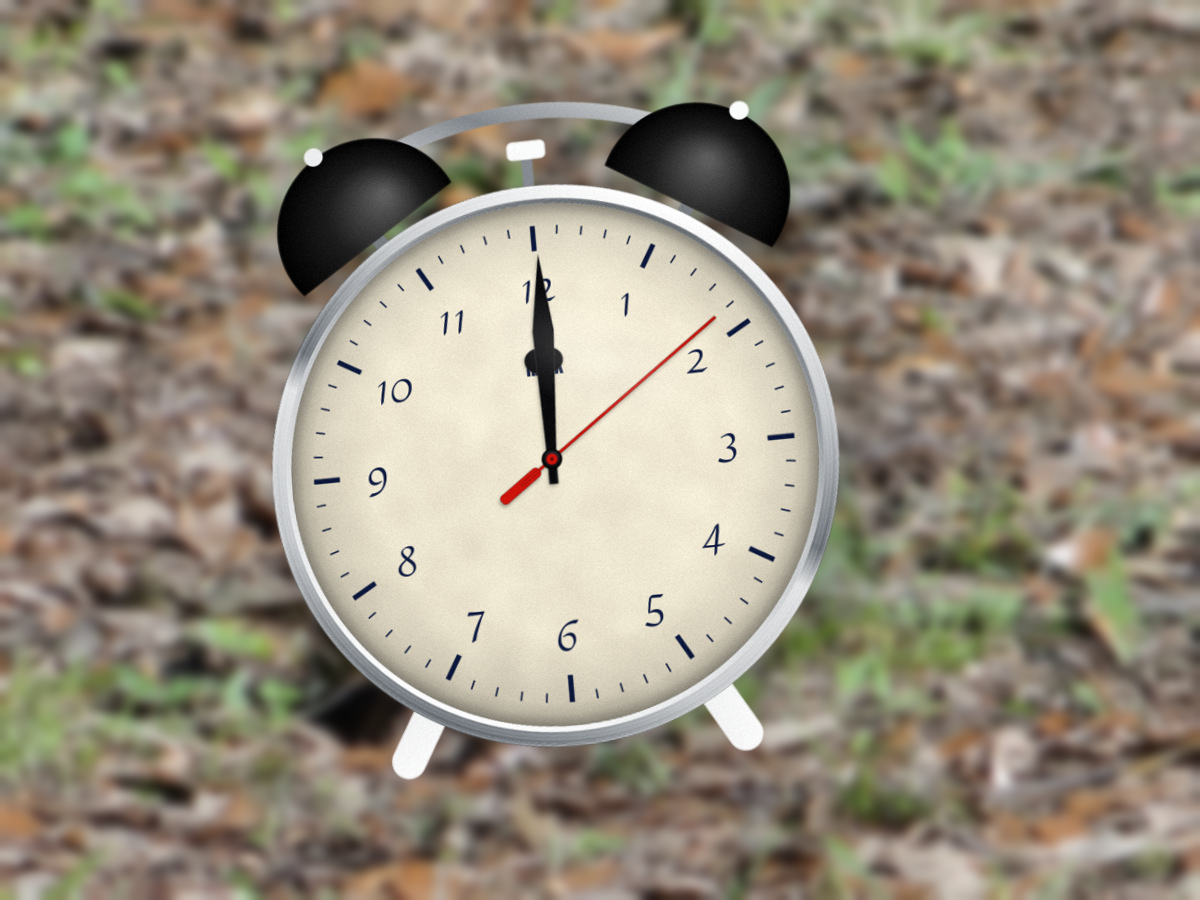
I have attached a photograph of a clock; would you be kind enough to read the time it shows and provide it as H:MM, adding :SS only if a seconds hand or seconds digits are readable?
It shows 12:00:09
